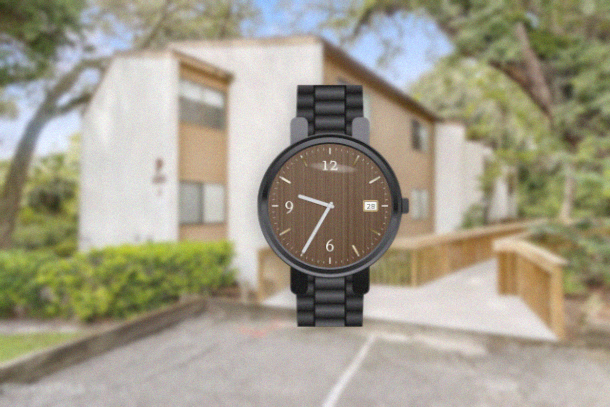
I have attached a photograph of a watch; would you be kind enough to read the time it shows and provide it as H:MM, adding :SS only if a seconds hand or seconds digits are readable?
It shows 9:35
